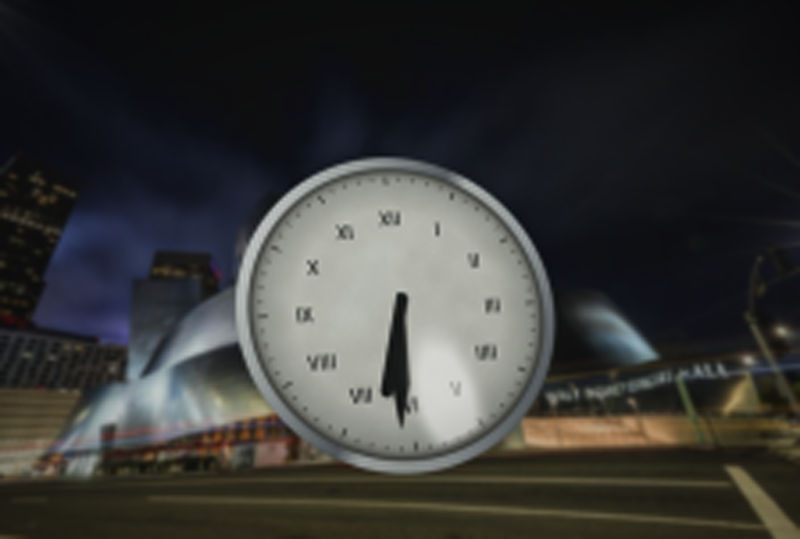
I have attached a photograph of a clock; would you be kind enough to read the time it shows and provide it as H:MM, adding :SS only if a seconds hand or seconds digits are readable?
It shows 6:31
